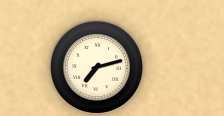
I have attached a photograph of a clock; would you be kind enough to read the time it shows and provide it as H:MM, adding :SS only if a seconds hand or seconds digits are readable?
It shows 7:12
